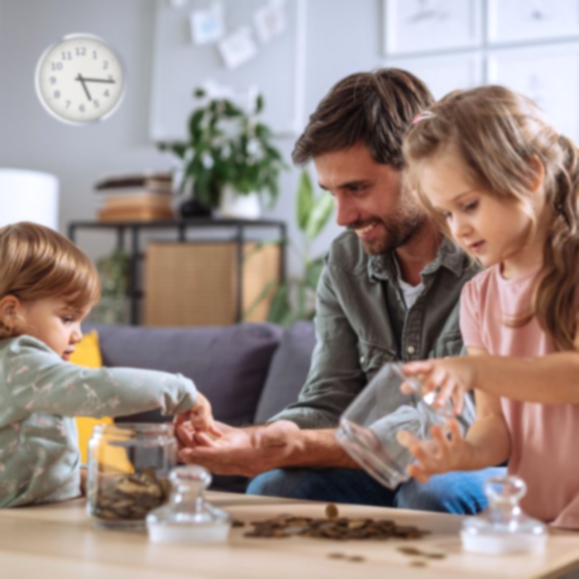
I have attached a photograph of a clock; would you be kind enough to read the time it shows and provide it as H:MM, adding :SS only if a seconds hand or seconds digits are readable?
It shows 5:16
